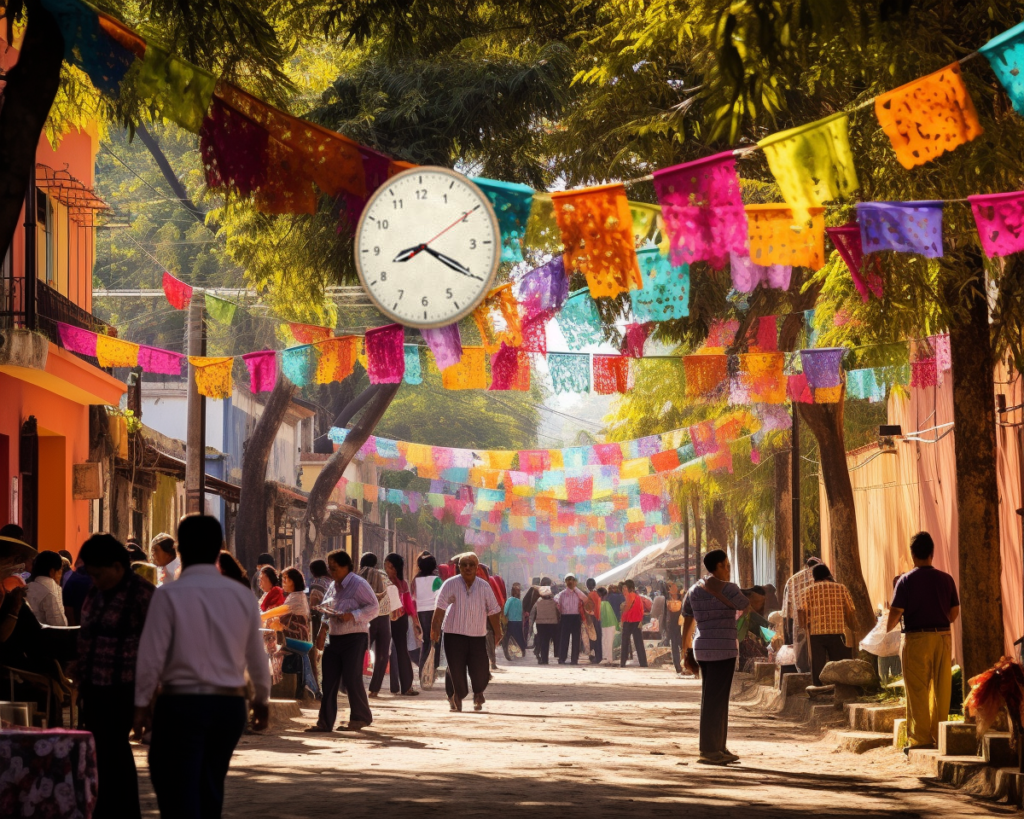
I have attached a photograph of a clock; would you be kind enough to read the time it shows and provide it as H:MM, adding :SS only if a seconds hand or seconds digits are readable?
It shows 8:20:10
